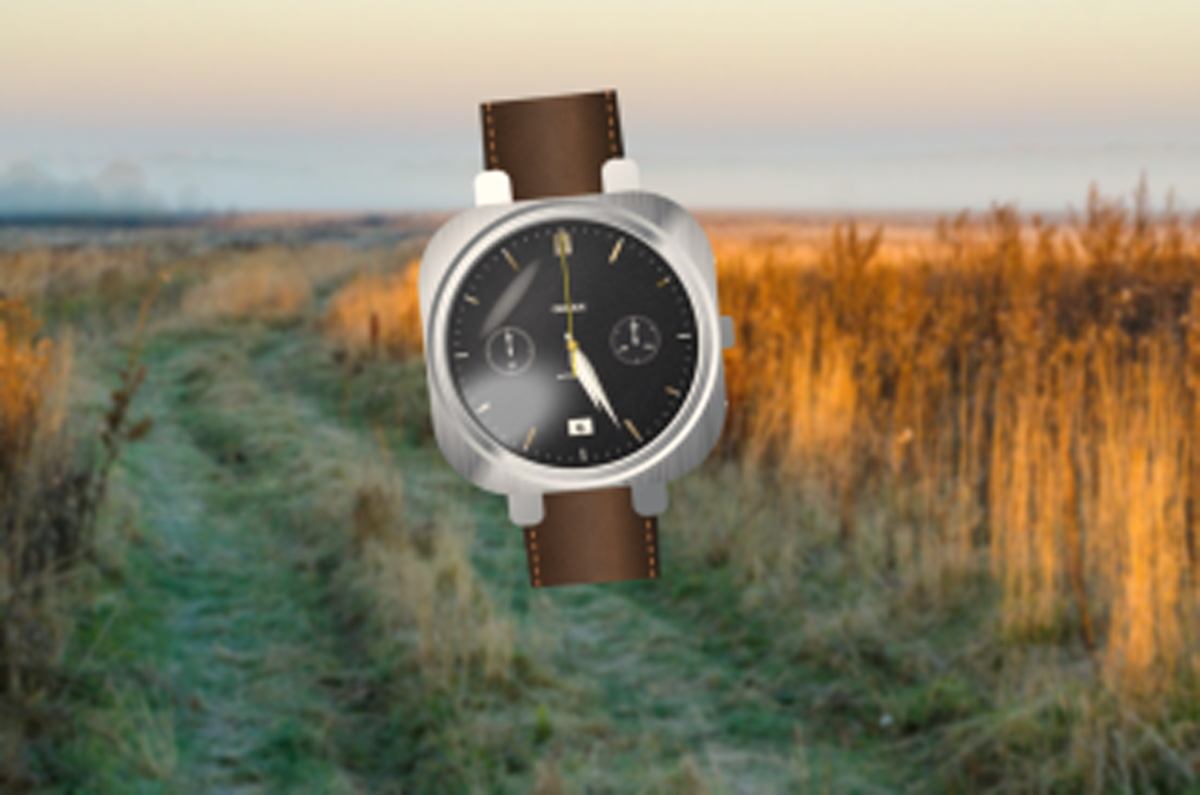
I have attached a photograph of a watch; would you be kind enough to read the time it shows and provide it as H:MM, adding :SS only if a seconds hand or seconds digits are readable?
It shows 5:26
